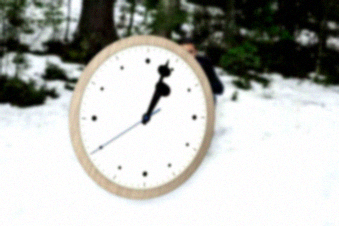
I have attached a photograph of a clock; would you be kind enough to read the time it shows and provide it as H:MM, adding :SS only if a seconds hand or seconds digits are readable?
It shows 1:03:40
